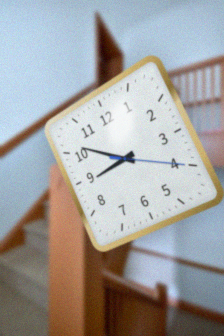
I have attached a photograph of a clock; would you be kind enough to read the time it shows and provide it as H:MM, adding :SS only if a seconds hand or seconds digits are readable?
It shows 8:51:20
